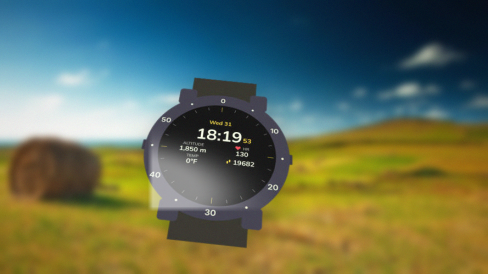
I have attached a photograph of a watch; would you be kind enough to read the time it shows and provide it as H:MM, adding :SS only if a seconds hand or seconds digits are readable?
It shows 18:19
